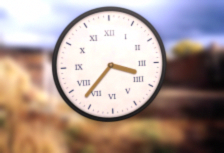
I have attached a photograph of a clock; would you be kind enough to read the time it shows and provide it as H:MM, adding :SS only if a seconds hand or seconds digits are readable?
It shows 3:37
